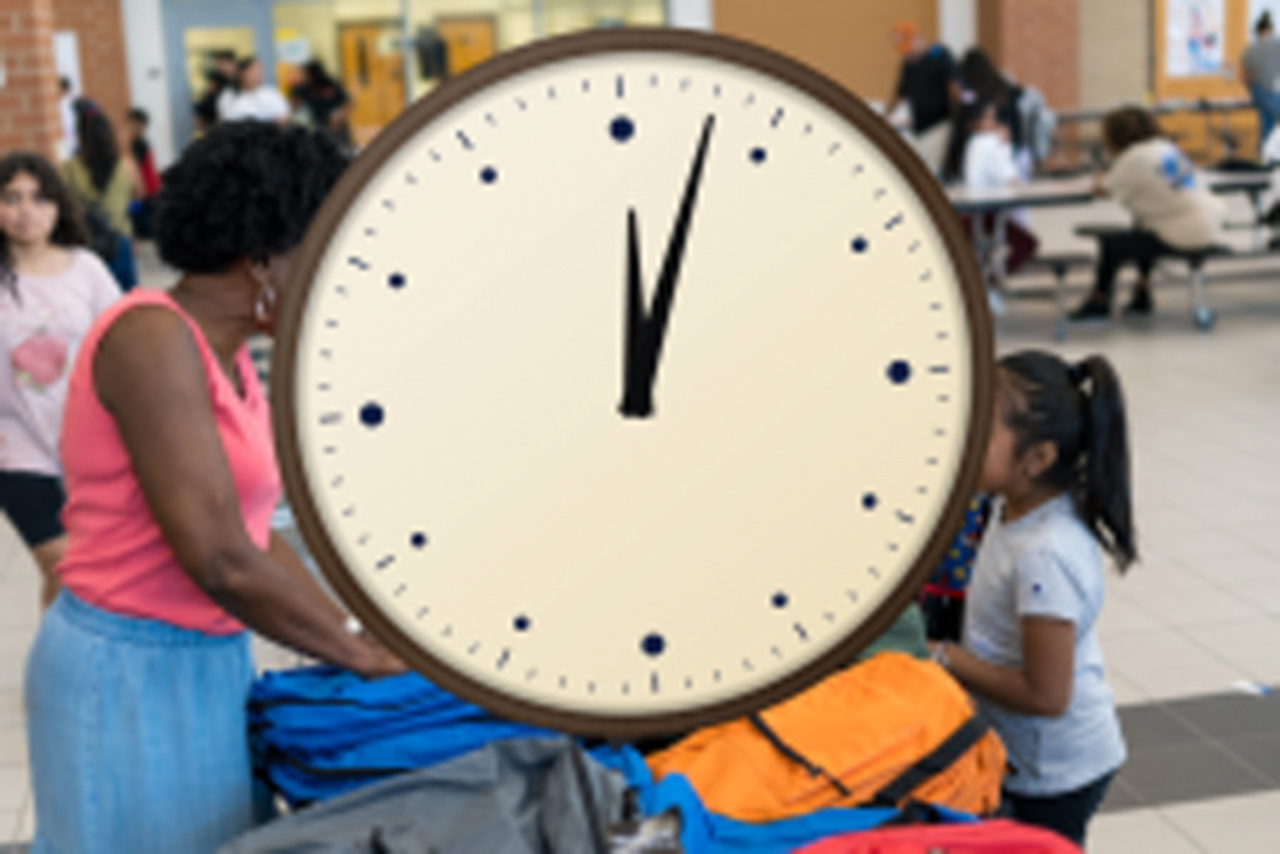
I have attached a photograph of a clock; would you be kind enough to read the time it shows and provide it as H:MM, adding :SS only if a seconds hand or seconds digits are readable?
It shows 12:03
